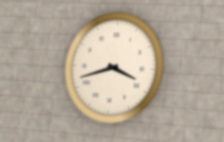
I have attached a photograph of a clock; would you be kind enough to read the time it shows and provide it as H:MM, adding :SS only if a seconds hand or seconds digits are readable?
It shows 3:42
